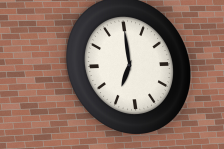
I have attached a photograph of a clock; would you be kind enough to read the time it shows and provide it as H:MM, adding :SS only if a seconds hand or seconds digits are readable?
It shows 7:00
